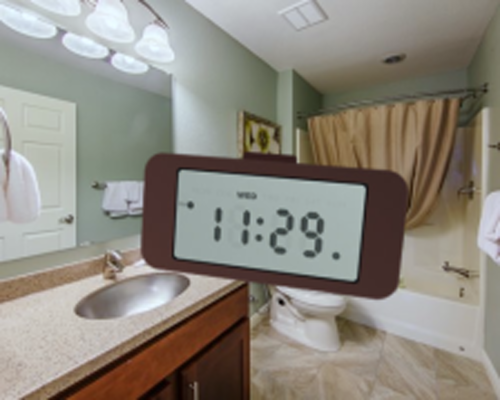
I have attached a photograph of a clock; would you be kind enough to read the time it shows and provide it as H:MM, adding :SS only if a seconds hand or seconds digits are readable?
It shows 11:29
